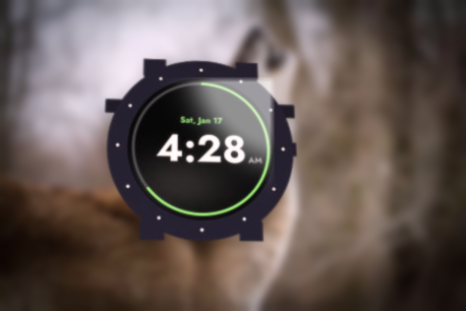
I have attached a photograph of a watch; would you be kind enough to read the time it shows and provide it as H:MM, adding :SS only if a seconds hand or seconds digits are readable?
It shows 4:28
